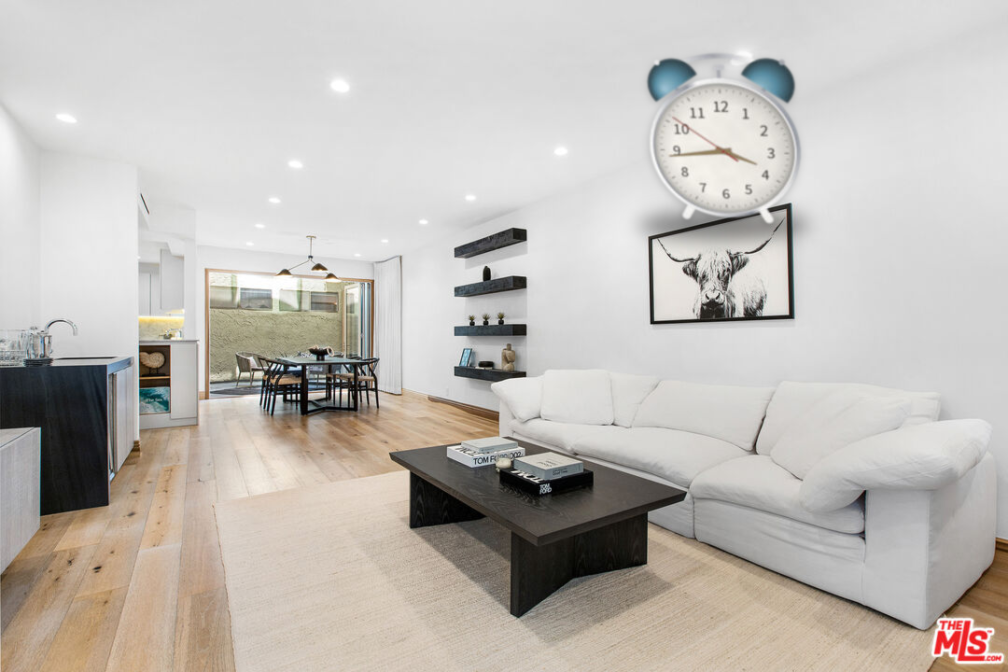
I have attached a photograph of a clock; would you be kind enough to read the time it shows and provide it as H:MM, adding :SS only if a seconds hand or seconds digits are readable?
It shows 3:43:51
